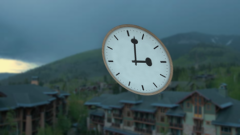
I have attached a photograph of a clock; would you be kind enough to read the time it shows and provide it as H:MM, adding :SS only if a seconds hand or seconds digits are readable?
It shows 3:02
